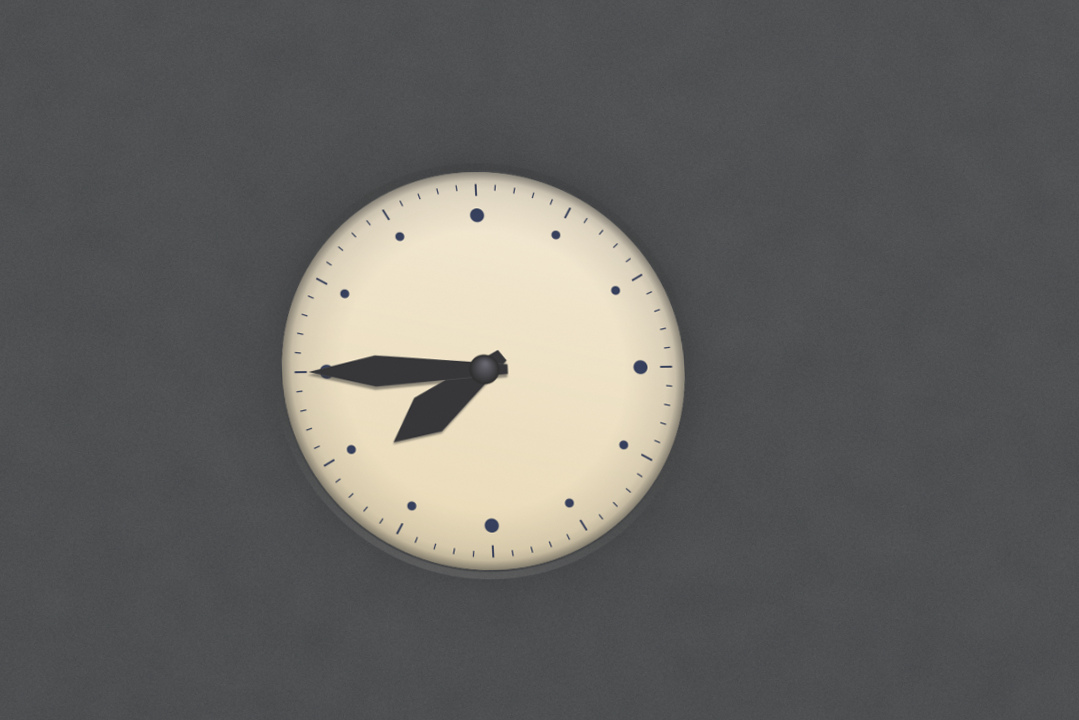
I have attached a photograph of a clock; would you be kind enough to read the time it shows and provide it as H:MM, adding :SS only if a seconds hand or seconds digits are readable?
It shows 7:45
